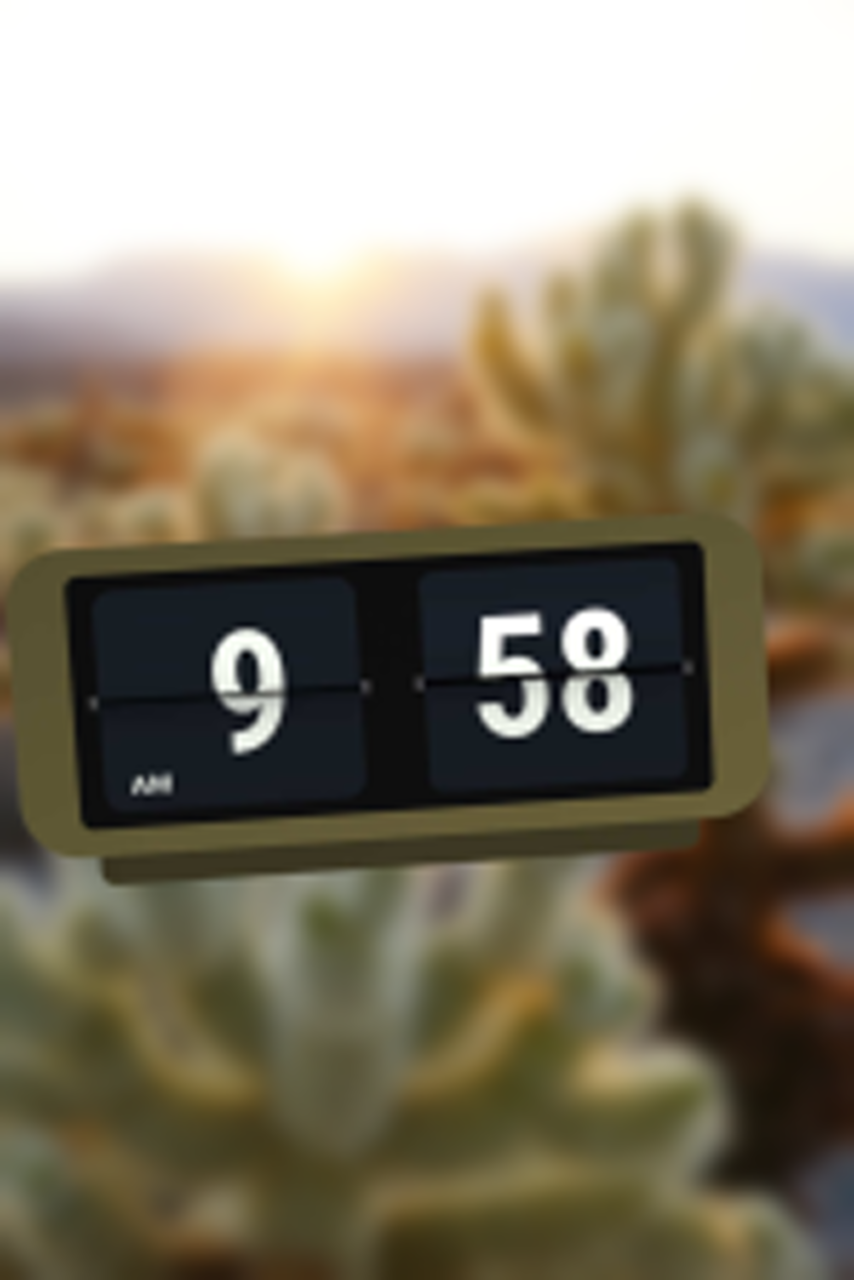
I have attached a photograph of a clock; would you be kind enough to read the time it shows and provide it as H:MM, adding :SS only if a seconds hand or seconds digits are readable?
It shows 9:58
